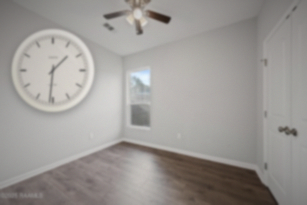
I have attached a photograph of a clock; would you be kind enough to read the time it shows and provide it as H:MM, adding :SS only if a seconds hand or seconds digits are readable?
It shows 1:31
